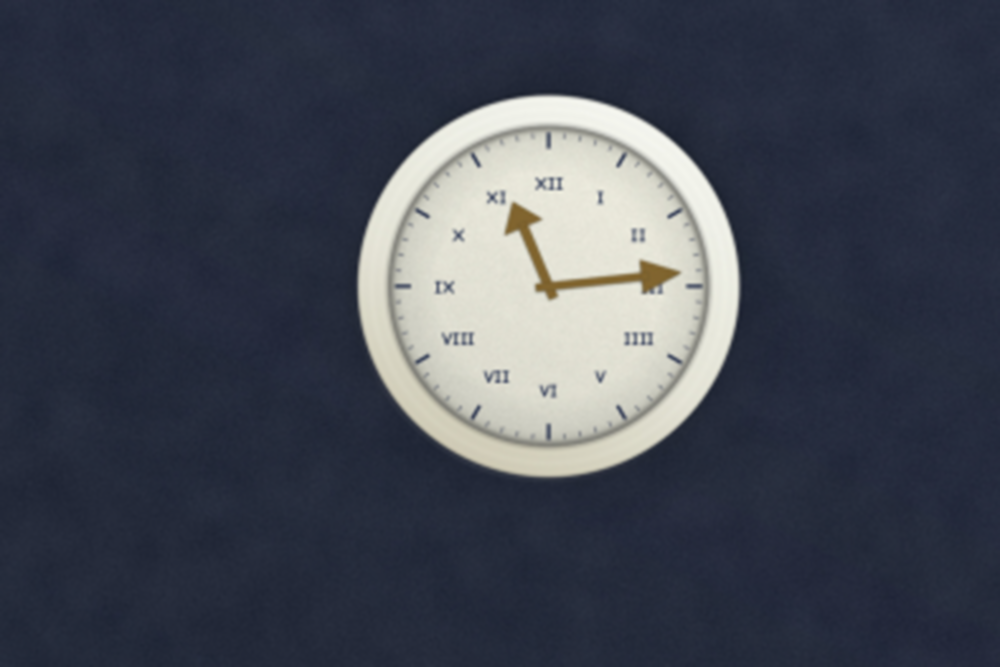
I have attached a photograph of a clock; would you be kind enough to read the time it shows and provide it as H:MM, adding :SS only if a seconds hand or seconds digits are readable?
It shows 11:14
